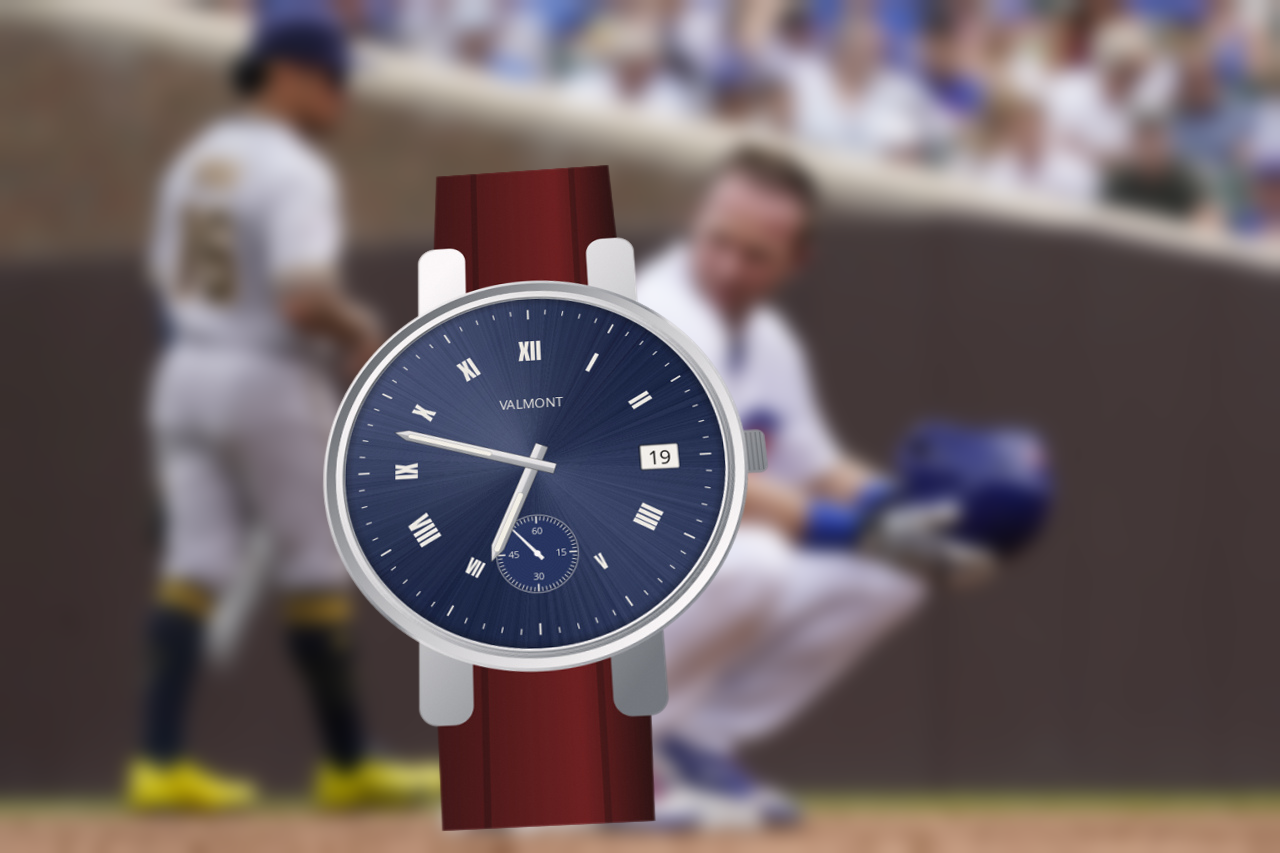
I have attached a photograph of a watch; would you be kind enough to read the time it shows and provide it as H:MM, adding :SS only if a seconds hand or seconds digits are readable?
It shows 6:47:53
